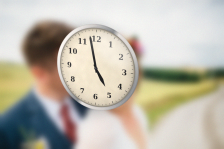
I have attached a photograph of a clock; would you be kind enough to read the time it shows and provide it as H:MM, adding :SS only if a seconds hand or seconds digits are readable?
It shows 4:58
